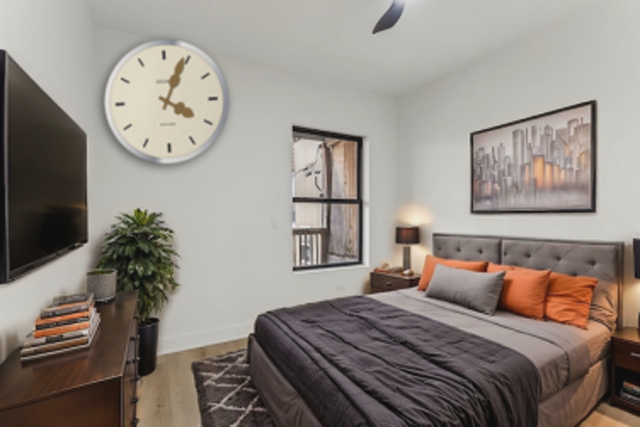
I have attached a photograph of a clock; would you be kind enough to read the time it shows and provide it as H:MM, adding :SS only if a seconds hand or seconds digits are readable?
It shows 4:04
